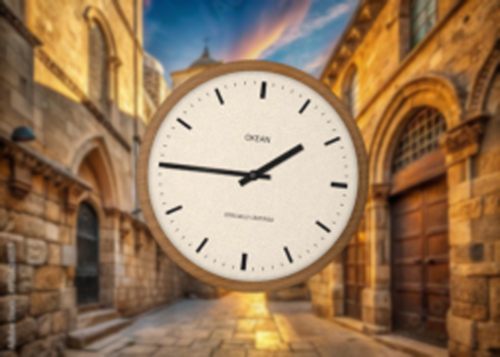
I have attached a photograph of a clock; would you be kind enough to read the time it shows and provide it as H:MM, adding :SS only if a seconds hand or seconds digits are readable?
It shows 1:45
